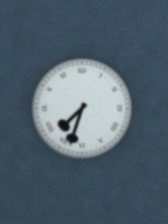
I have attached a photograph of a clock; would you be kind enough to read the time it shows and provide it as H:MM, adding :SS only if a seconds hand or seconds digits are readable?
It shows 7:33
